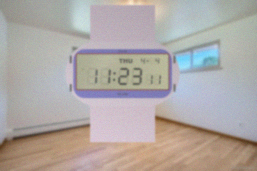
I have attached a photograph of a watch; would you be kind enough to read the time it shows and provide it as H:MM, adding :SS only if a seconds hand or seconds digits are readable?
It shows 11:23:11
